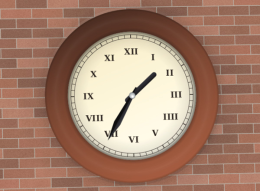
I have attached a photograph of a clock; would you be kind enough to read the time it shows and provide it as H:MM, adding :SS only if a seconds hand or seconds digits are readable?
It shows 1:35
